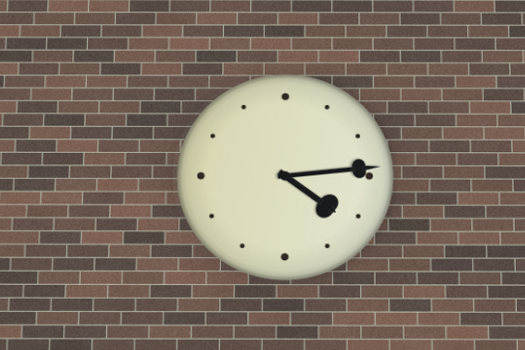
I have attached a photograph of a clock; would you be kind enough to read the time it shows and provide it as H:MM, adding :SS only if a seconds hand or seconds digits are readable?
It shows 4:14
